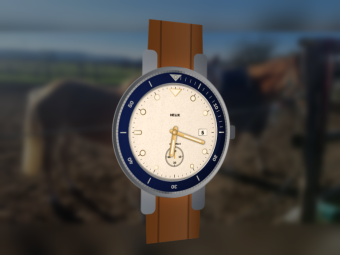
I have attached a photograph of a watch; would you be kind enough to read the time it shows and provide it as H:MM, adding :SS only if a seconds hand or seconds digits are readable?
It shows 6:18
